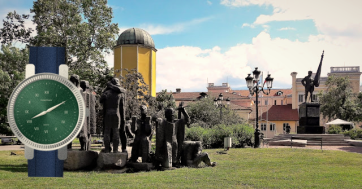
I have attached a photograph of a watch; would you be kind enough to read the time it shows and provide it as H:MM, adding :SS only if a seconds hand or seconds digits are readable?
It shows 8:10
